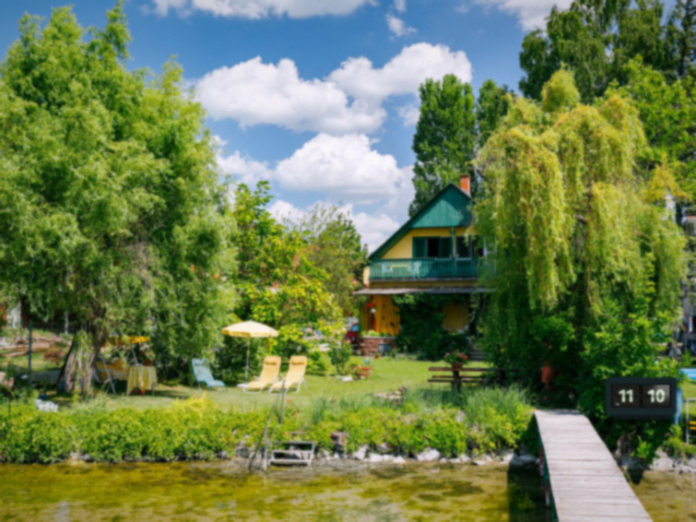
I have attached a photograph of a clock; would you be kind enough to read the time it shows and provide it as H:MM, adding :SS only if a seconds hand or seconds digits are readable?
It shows 11:10
